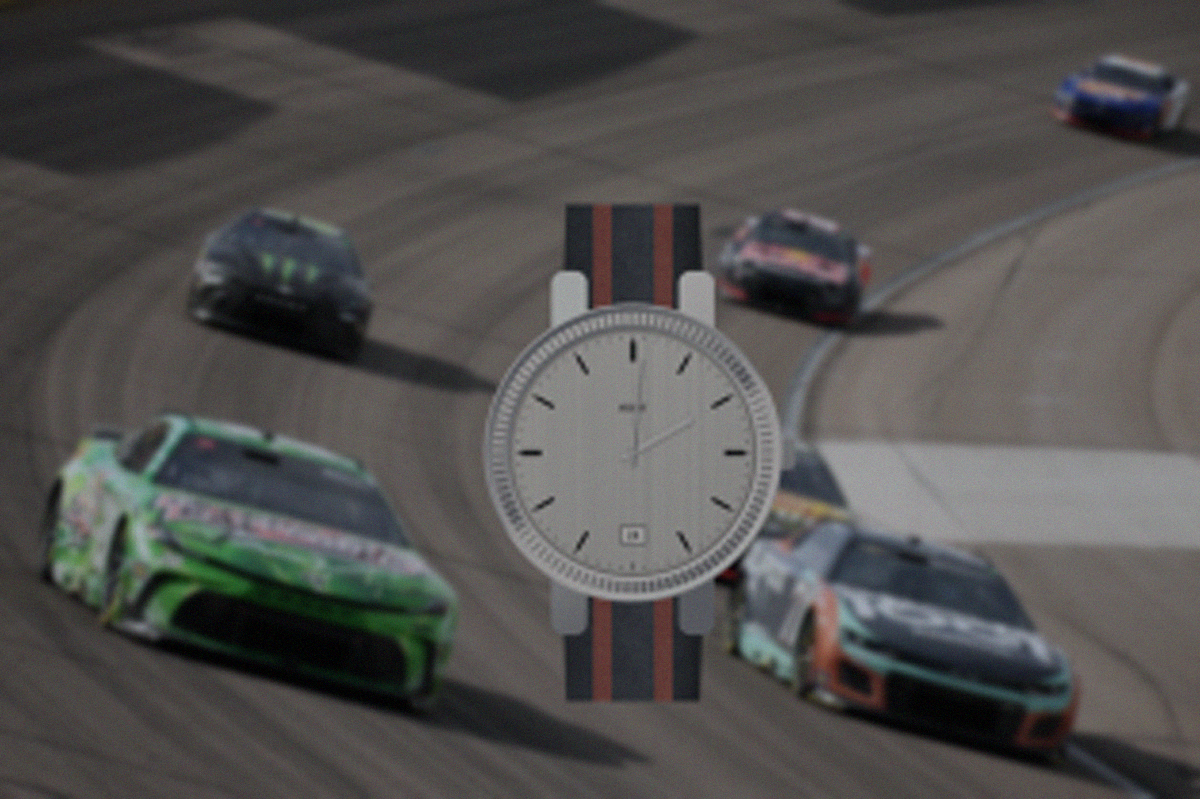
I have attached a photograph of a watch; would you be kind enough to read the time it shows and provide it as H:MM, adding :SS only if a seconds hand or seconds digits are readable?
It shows 2:01
